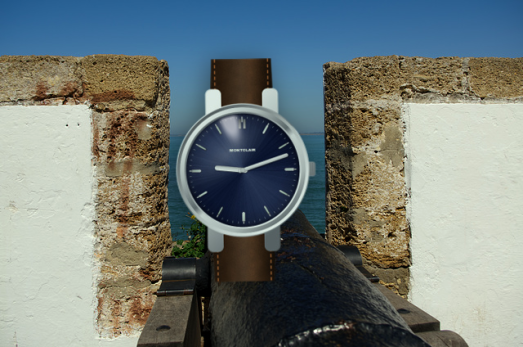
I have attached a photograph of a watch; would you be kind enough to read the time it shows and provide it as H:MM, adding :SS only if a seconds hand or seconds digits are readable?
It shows 9:12
